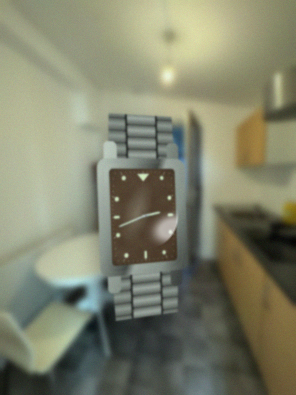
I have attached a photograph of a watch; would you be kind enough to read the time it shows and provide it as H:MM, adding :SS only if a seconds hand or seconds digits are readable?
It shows 2:42
